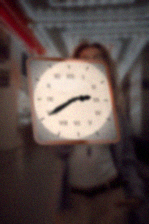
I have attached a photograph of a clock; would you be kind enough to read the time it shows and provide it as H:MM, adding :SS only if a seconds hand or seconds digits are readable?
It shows 2:40
